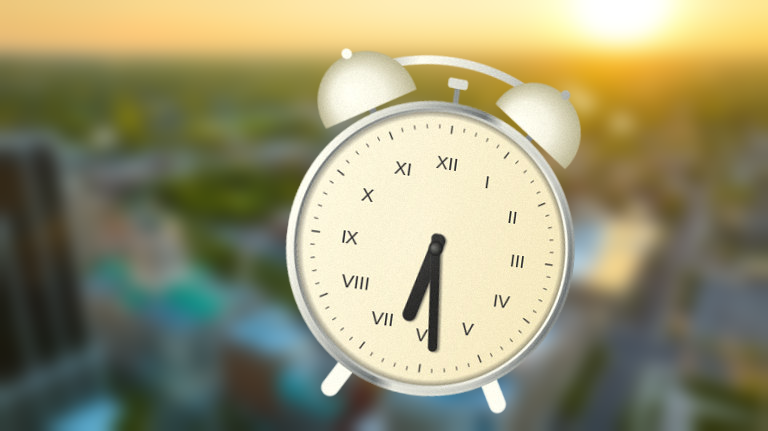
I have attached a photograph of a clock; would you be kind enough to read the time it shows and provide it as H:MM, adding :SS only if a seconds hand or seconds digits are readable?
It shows 6:29
